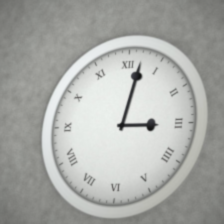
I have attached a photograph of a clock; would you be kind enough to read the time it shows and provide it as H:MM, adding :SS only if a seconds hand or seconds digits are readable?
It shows 3:02
